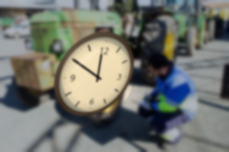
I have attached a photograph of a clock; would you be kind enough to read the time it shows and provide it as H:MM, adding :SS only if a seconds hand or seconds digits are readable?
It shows 11:50
